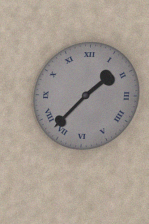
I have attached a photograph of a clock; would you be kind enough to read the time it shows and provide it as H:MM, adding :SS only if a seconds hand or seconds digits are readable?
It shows 1:37
